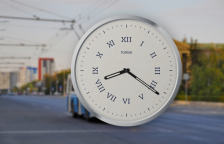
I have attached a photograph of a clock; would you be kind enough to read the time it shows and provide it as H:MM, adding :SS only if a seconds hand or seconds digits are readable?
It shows 8:21
